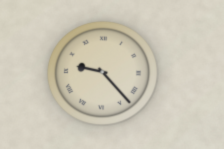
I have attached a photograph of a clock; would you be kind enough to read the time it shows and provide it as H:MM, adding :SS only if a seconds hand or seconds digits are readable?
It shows 9:23
